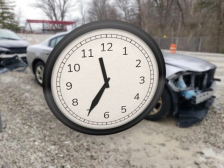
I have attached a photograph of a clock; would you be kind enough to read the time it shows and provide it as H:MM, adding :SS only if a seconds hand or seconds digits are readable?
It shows 11:35
